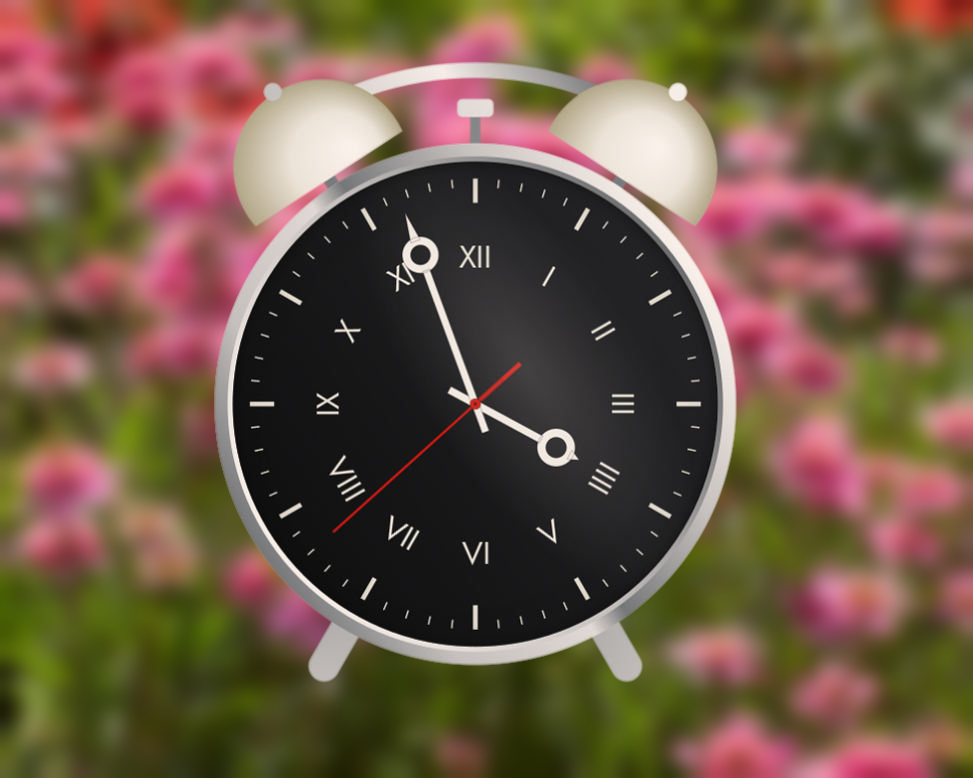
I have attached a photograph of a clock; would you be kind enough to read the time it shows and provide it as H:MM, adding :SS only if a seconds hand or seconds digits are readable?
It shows 3:56:38
